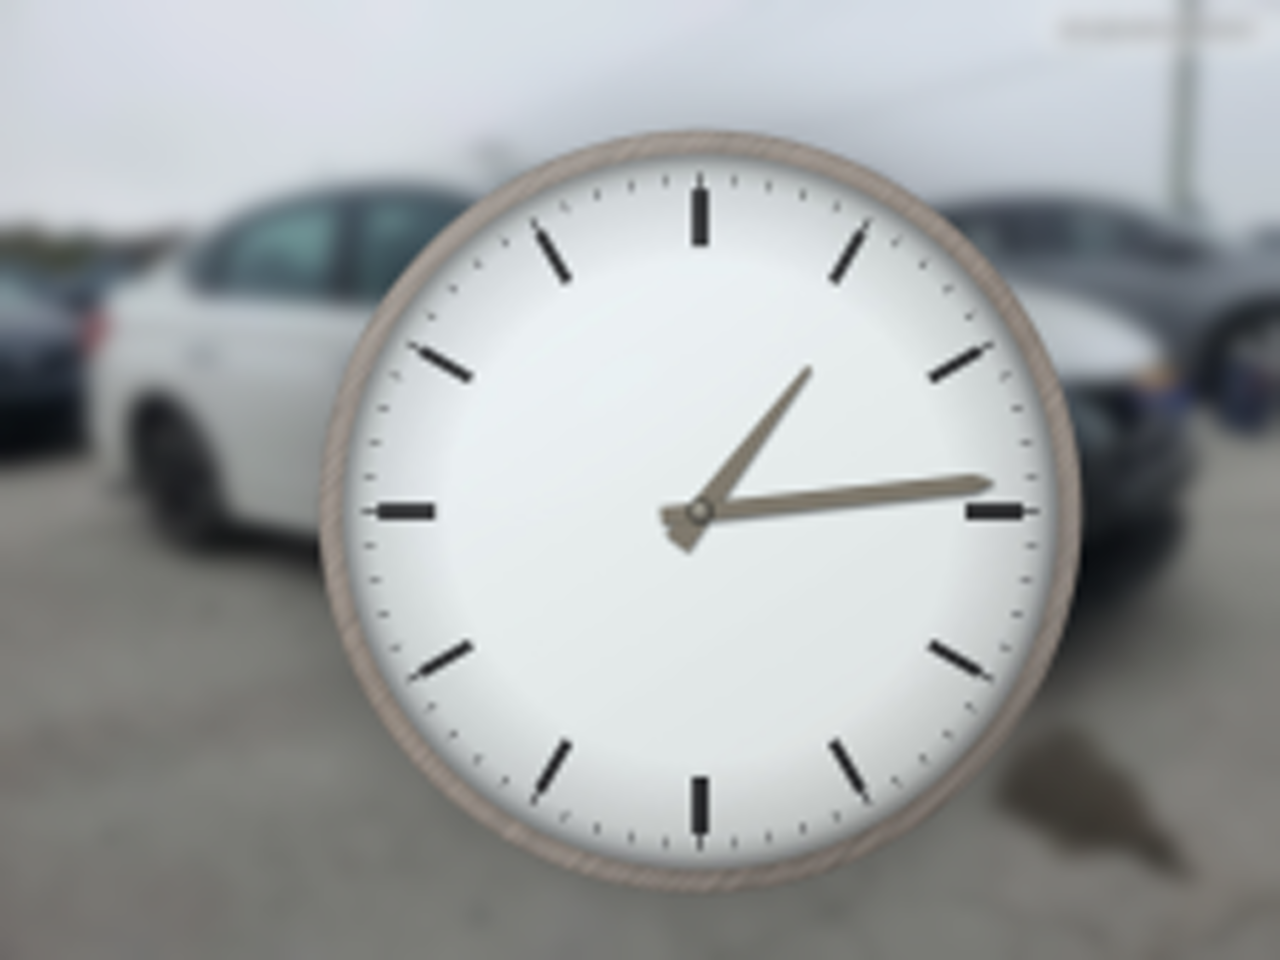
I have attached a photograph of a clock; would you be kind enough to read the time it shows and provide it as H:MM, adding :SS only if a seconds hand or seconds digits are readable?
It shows 1:14
